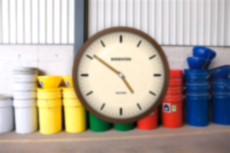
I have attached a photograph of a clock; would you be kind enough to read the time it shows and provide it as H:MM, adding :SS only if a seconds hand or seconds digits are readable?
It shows 4:51
